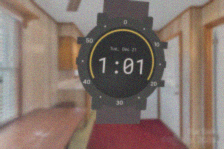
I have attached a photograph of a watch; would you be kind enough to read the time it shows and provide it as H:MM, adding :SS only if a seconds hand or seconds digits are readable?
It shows 1:01
